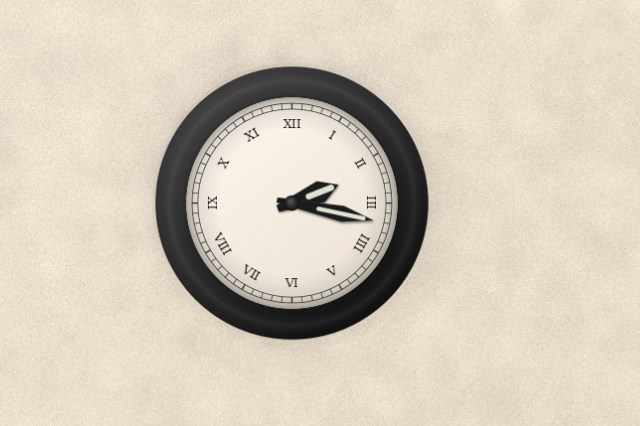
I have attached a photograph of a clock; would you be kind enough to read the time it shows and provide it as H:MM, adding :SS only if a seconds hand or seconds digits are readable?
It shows 2:17
